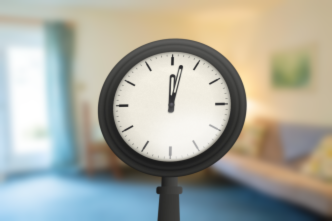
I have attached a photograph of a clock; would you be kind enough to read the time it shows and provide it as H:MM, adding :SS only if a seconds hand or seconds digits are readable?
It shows 12:02
